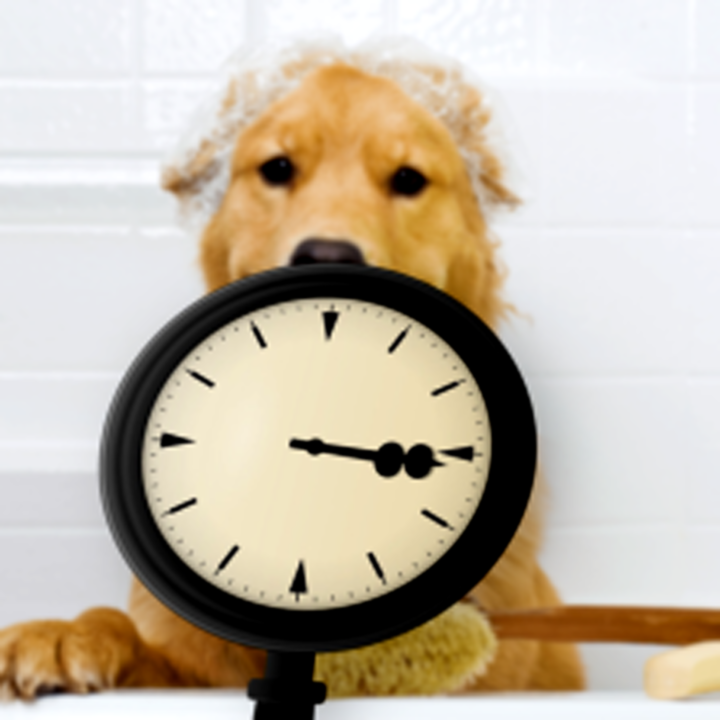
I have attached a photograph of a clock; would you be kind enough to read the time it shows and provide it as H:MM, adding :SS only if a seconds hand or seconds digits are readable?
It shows 3:16
